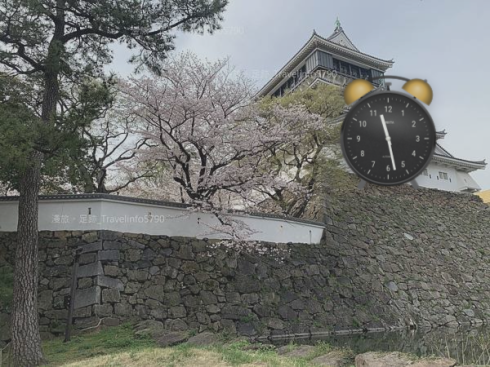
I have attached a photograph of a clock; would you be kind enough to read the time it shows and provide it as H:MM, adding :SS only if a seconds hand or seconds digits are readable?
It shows 11:28
